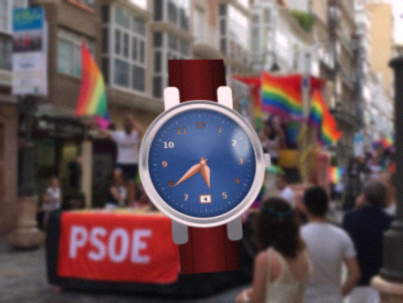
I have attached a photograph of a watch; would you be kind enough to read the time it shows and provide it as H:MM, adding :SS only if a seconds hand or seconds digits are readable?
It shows 5:39
